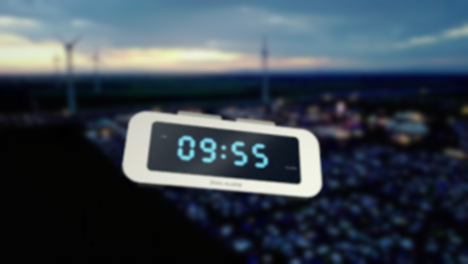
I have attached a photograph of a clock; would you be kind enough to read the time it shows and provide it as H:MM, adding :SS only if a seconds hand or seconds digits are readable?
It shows 9:55
